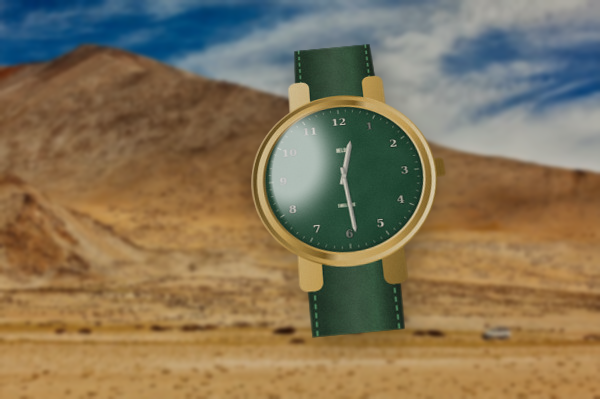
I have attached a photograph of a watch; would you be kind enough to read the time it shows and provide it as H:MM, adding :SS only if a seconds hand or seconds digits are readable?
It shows 12:29
